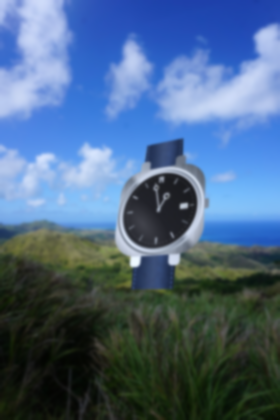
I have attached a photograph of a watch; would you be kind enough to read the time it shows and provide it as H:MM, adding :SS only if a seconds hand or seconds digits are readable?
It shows 12:58
